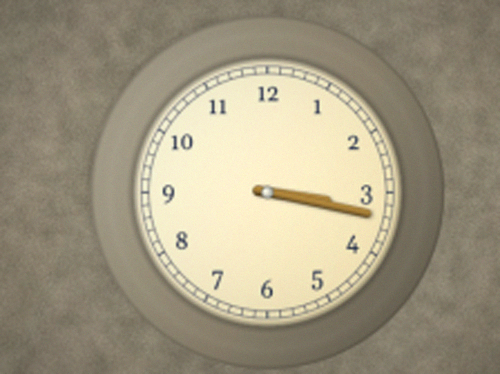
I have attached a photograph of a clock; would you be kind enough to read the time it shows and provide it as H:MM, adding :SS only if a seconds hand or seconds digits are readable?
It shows 3:17
